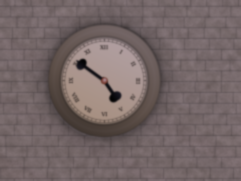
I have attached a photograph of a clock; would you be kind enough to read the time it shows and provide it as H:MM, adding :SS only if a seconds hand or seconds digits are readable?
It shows 4:51
